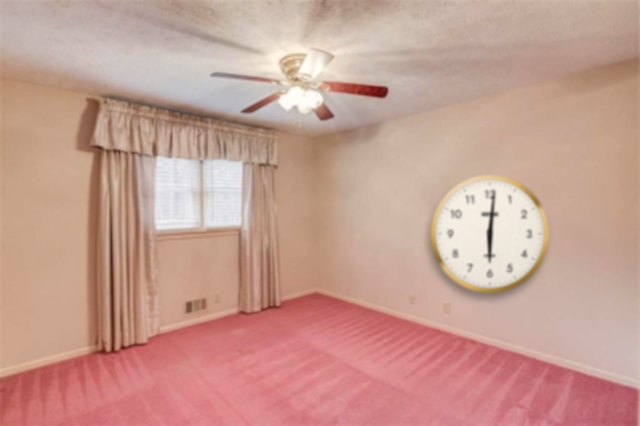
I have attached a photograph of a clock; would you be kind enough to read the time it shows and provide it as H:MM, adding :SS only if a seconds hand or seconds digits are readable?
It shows 6:01
